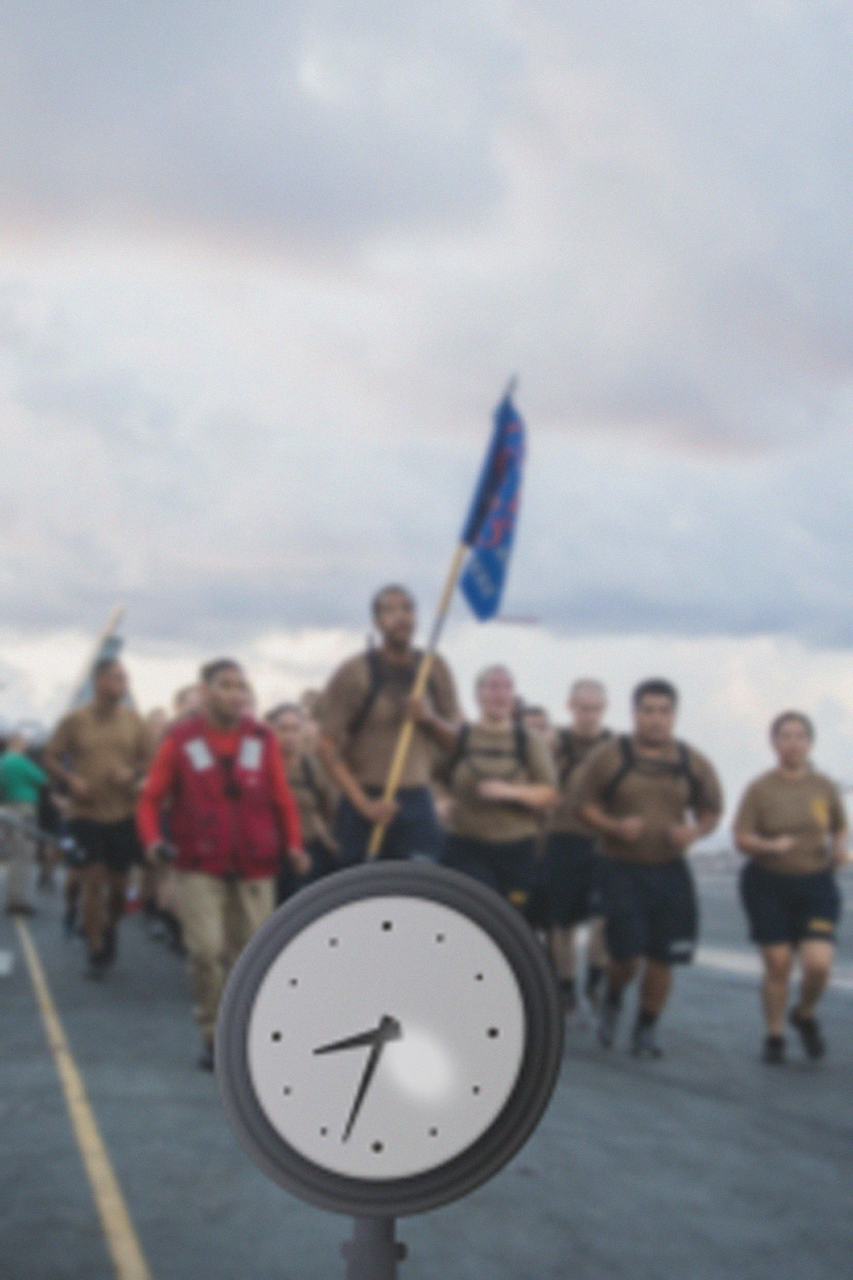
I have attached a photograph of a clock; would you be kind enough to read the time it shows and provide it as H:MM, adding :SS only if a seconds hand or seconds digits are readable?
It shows 8:33
